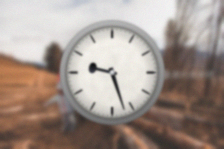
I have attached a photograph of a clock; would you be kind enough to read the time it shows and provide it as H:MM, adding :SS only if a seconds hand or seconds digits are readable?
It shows 9:27
